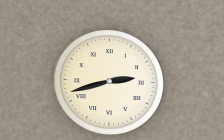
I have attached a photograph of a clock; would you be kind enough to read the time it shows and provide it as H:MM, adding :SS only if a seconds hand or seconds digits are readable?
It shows 2:42
